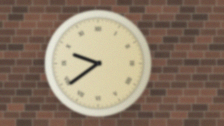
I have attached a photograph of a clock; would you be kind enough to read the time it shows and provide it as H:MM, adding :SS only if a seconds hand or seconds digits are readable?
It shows 9:39
